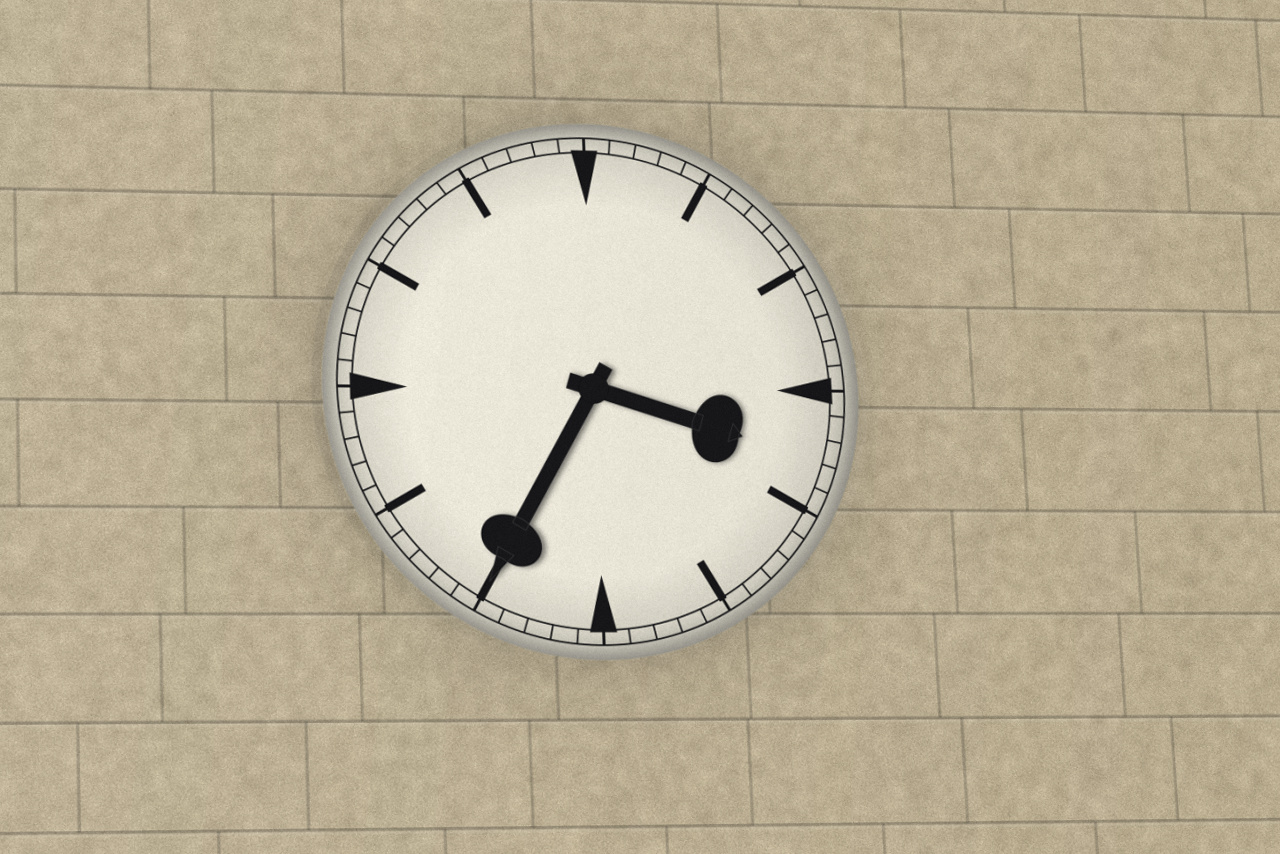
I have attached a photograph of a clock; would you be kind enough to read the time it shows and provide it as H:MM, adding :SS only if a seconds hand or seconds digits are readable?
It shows 3:35
